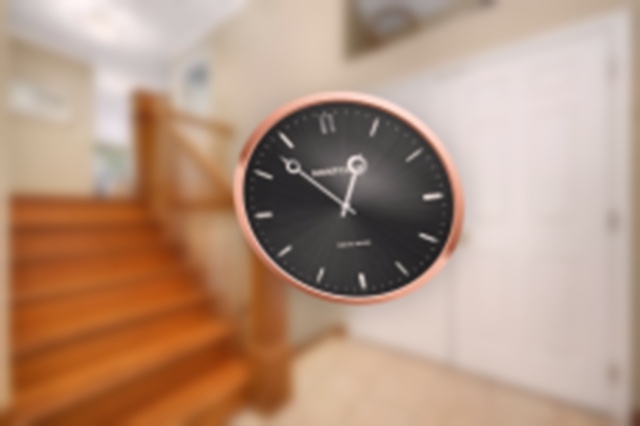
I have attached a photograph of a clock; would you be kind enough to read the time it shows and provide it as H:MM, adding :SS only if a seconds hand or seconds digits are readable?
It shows 12:53
